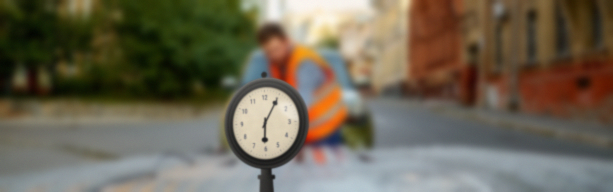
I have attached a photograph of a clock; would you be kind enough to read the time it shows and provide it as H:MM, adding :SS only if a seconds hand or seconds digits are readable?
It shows 6:05
